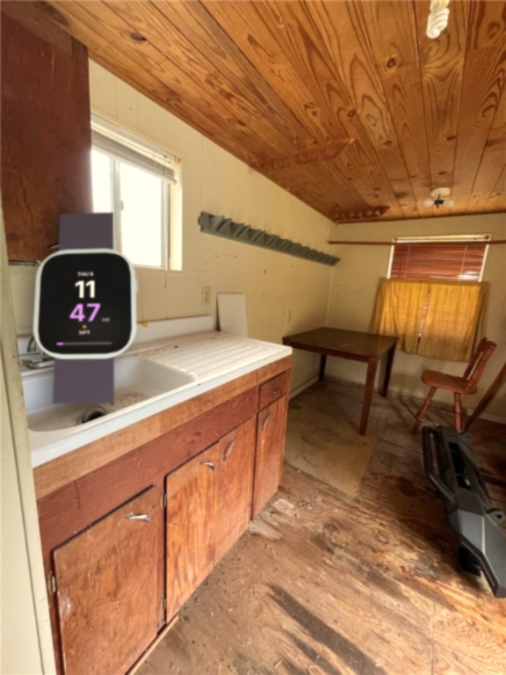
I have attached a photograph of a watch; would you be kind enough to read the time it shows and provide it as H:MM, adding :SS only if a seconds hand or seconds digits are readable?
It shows 11:47
